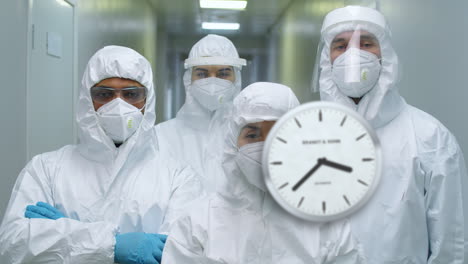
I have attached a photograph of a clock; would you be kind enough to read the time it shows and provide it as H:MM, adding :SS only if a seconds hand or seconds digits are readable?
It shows 3:38
